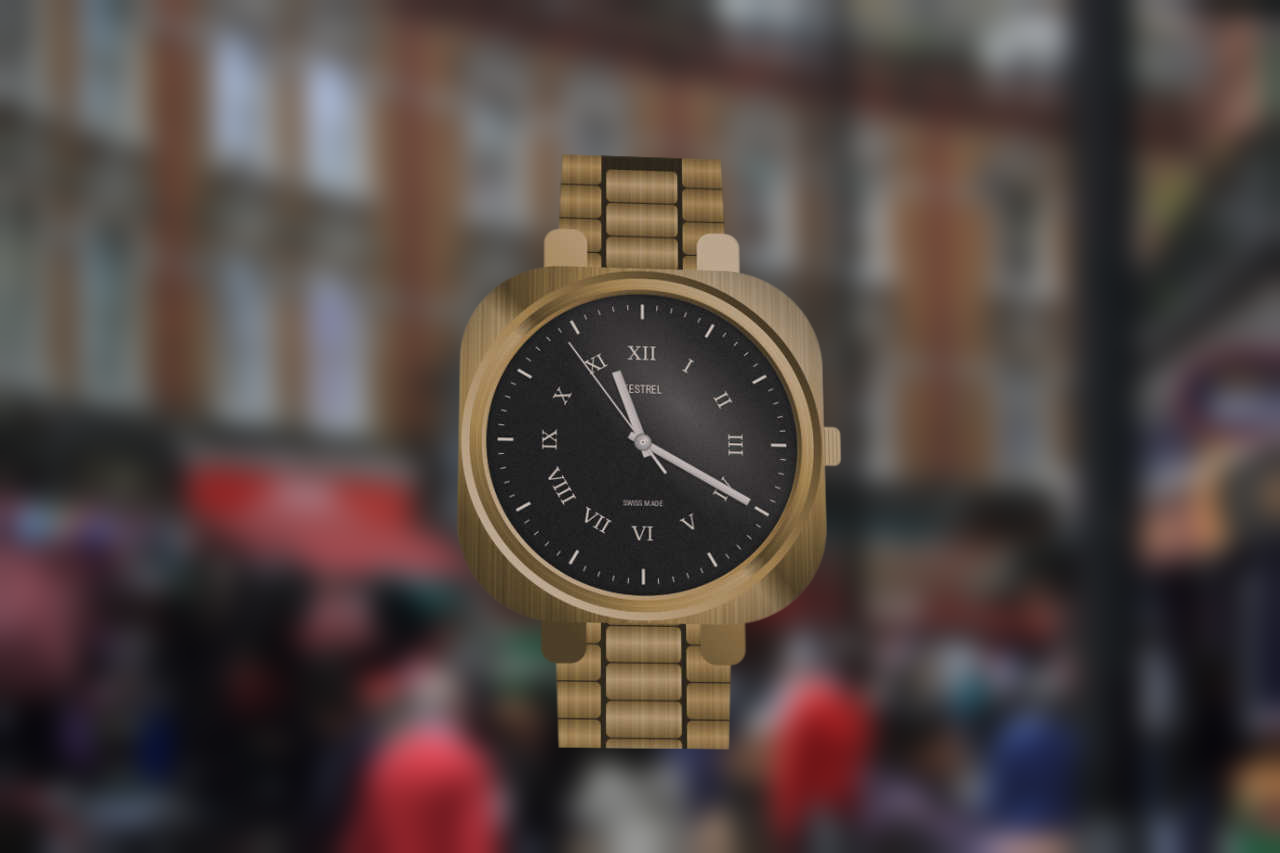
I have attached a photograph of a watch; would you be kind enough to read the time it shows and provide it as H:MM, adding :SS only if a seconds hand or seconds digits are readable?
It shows 11:19:54
